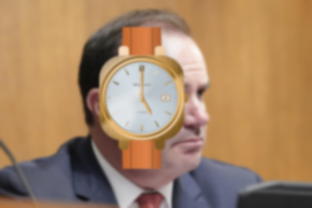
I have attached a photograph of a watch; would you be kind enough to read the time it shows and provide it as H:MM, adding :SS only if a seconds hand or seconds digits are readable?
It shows 5:00
